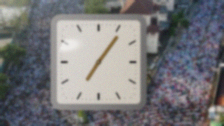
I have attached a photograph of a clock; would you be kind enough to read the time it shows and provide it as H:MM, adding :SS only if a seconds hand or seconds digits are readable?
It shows 7:06
